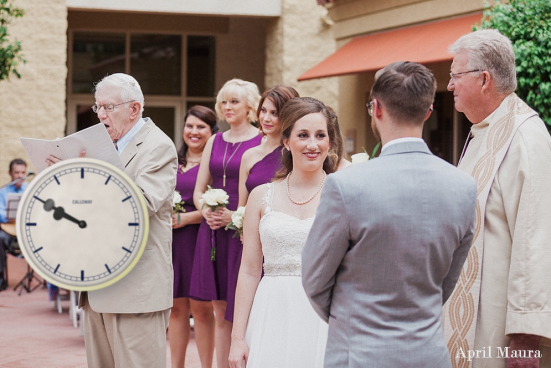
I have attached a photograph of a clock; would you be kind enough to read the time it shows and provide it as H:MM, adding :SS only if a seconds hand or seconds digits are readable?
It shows 9:50
